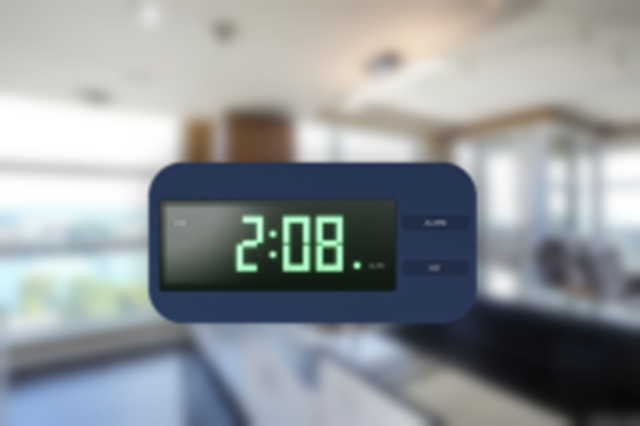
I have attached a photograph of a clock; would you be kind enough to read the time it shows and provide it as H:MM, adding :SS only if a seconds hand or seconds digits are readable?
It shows 2:08
